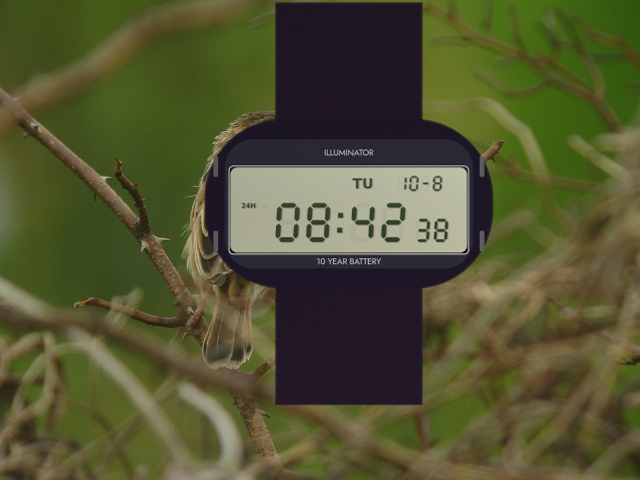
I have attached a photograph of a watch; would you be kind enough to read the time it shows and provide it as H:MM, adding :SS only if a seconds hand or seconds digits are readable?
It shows 8:42:38
